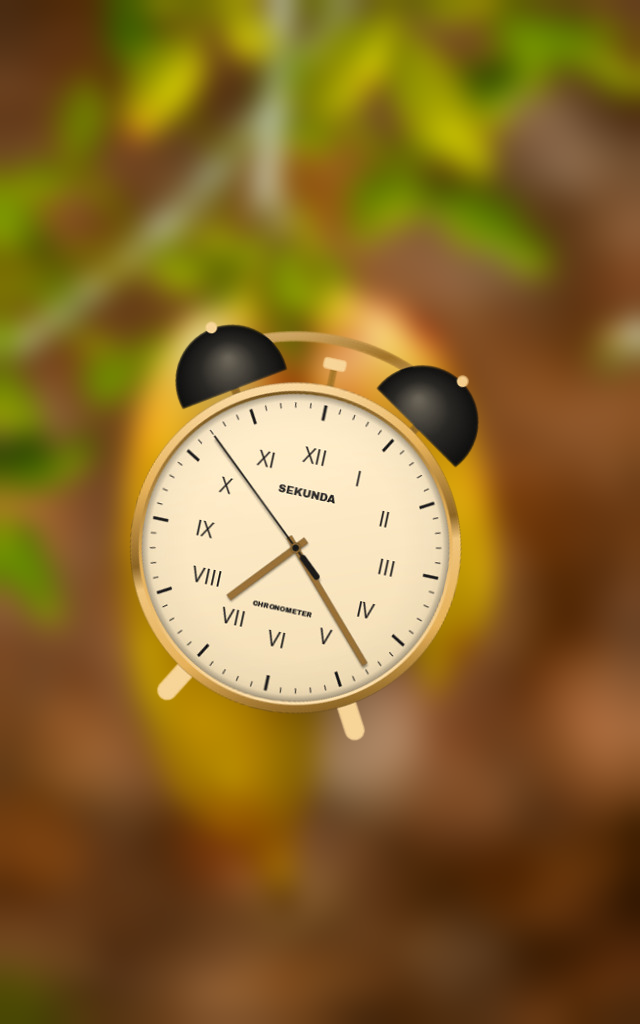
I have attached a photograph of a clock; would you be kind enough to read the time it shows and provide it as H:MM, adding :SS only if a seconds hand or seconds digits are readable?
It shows 7:22:52
